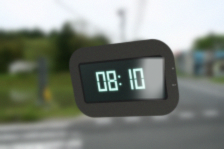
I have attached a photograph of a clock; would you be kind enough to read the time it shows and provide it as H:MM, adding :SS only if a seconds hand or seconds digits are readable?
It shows 8:10
